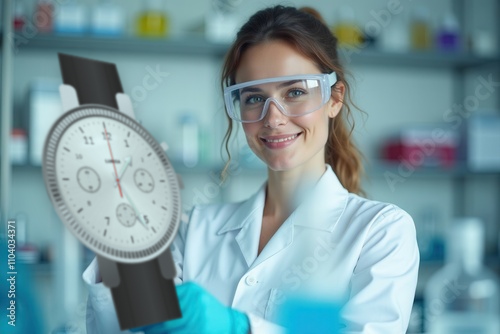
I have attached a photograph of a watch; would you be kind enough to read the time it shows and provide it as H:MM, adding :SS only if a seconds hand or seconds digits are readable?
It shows 1:26
